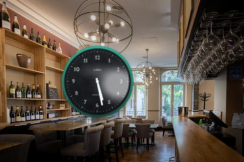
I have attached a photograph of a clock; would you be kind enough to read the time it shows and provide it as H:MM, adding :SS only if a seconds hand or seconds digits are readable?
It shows 5:28
